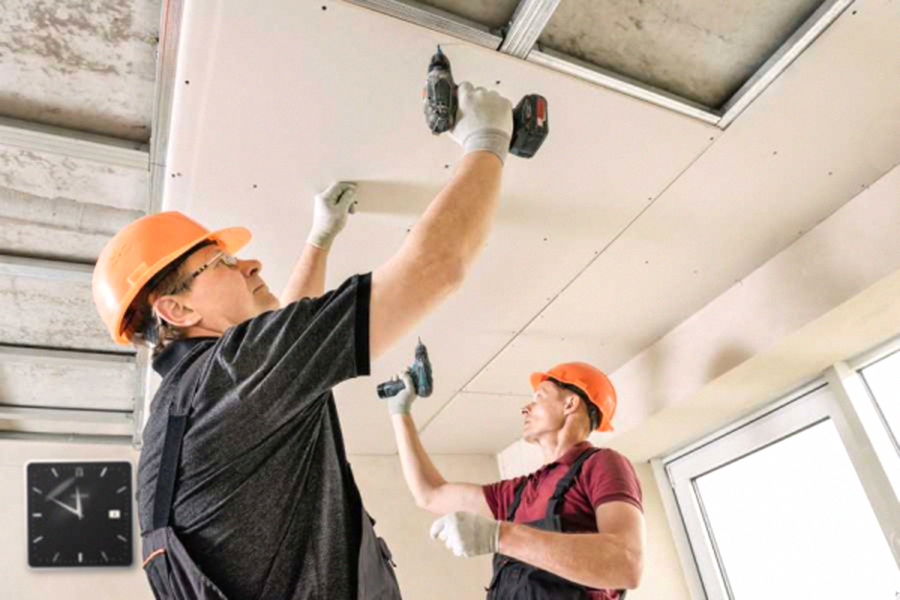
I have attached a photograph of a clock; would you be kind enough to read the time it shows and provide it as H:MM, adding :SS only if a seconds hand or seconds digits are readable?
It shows 11:50
